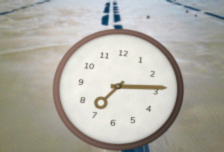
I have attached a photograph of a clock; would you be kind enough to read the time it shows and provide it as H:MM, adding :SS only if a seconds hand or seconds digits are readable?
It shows 7:14
